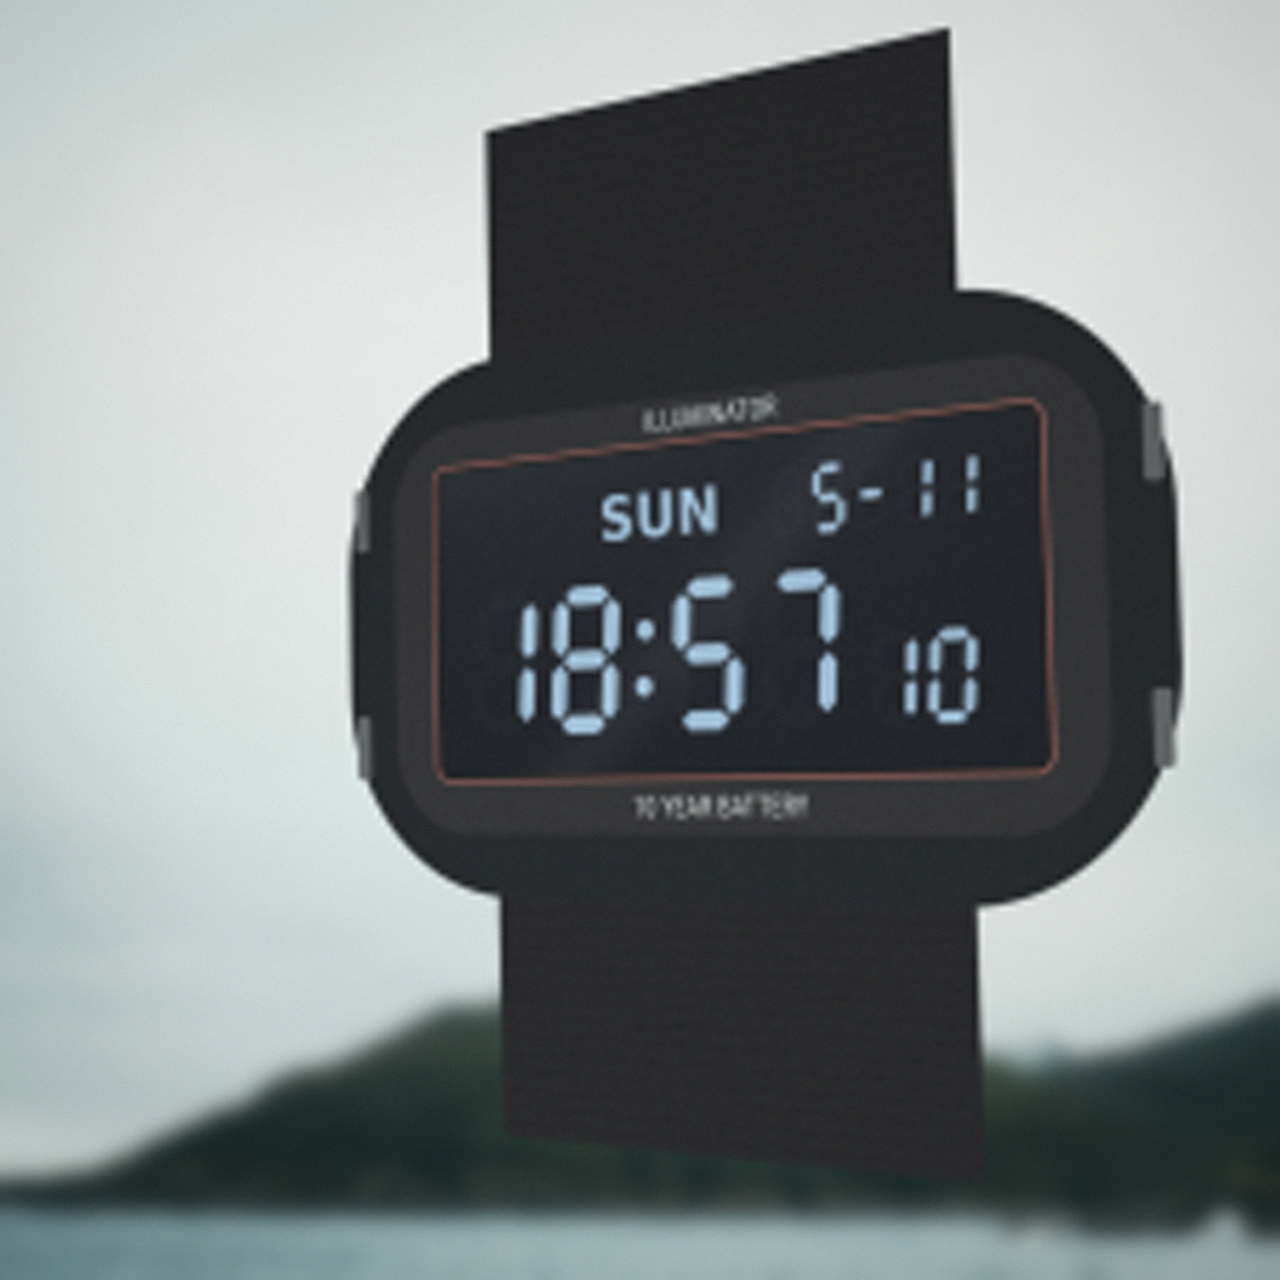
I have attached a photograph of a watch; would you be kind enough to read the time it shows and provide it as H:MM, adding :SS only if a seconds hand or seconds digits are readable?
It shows 18:57:10
